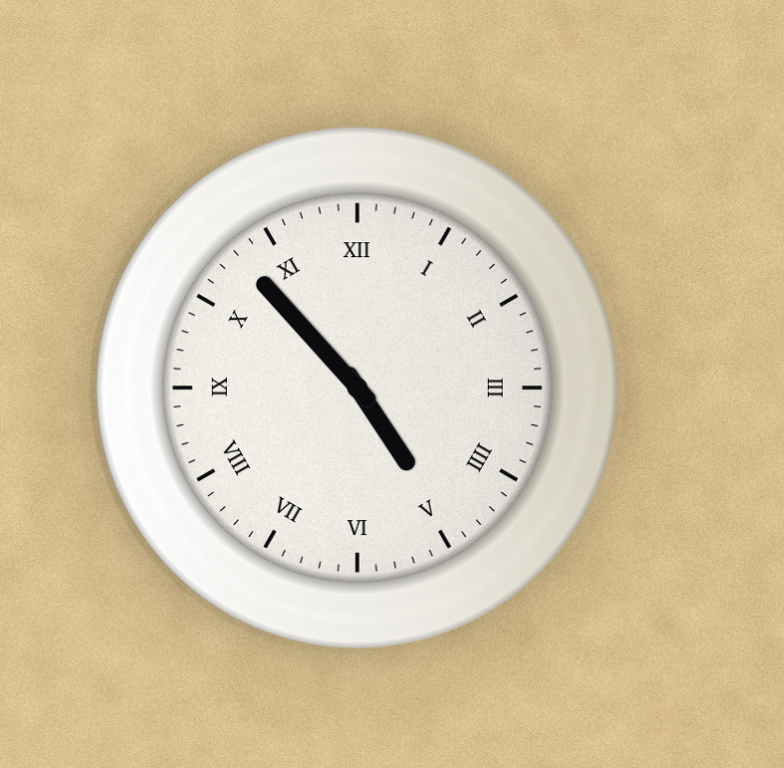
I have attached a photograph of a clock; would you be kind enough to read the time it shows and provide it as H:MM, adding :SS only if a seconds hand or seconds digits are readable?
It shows 4:53
